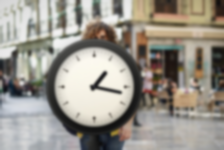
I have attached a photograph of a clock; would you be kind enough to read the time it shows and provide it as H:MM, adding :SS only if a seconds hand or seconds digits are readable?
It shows 1:17
